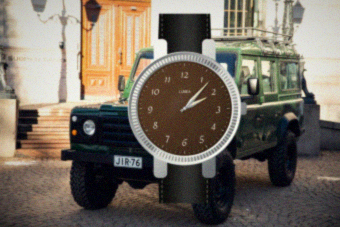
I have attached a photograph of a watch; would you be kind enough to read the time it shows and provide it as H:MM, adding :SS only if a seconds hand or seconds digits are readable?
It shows 2:07
